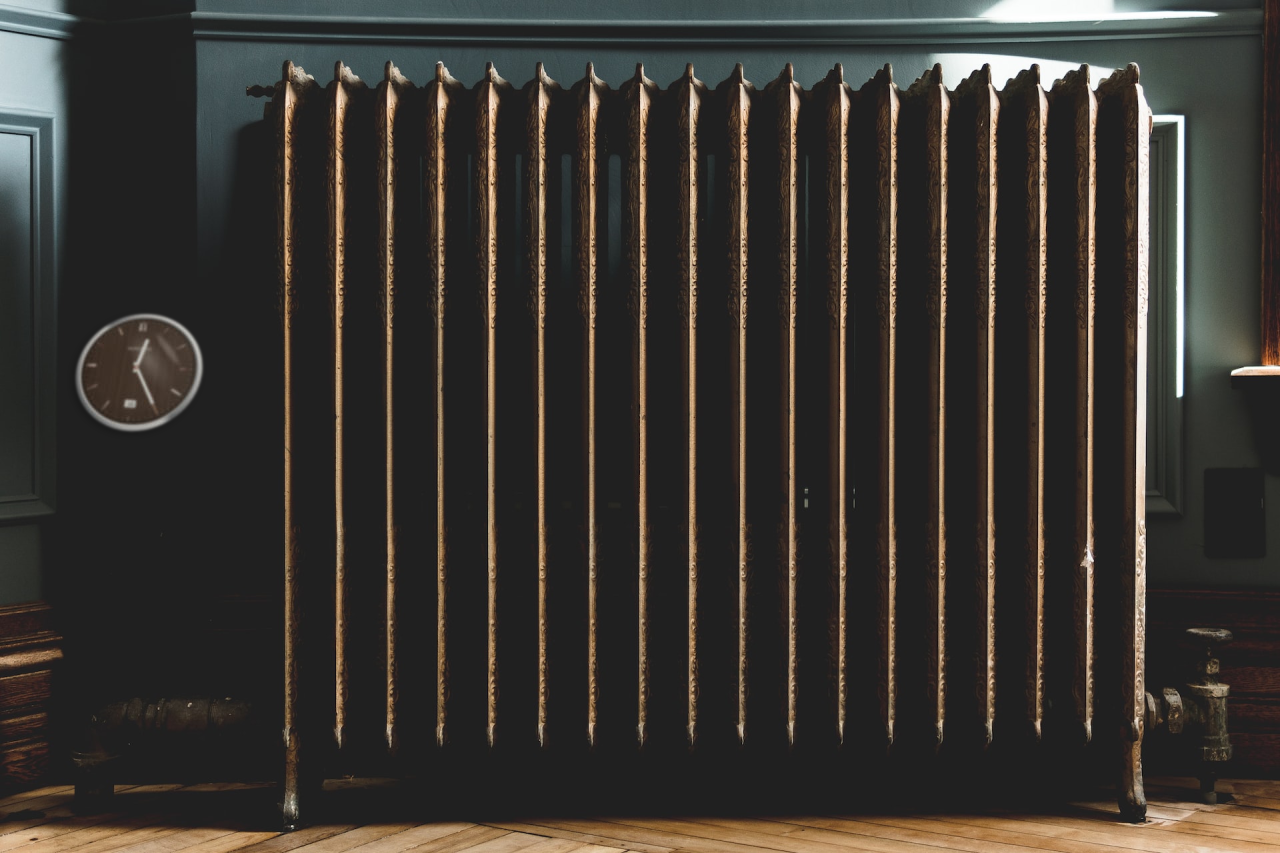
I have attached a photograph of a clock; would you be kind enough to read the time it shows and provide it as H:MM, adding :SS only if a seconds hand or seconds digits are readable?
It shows 12:25
